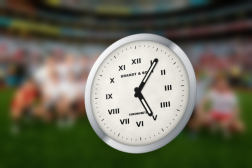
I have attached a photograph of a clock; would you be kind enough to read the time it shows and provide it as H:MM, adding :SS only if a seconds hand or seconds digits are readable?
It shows 5:06
